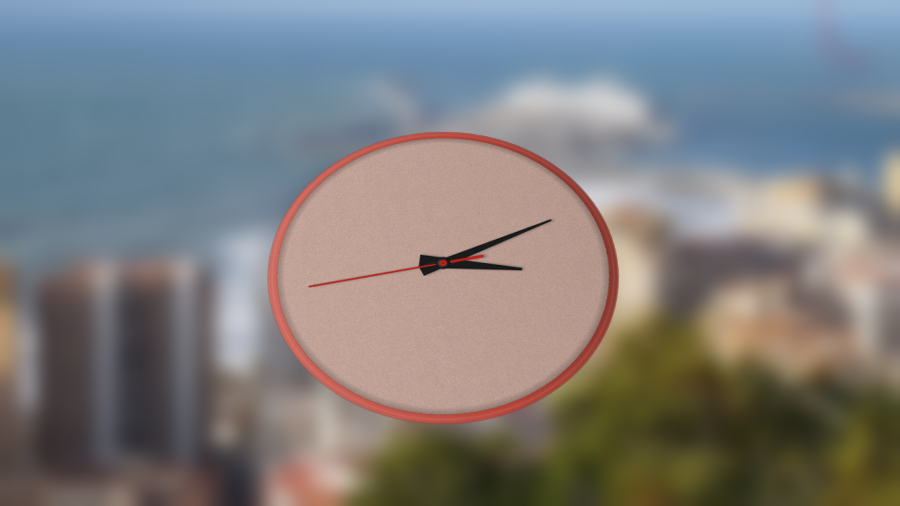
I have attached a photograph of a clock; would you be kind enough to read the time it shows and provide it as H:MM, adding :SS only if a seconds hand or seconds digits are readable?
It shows 3:10:43
